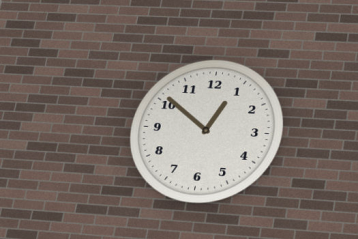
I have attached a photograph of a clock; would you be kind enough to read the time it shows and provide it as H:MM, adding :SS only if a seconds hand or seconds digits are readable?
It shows 12:51
